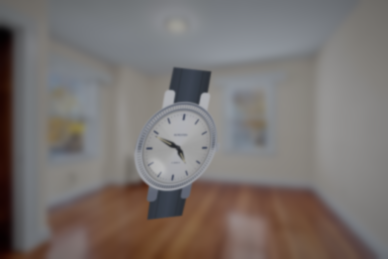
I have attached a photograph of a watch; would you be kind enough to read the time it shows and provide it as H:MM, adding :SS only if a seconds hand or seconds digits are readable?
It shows 4:49
